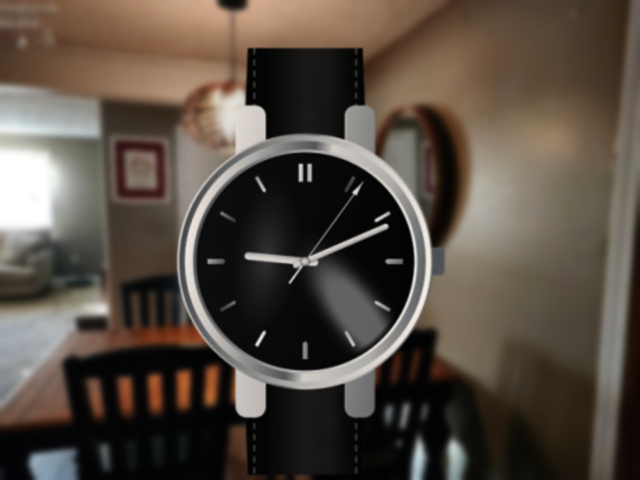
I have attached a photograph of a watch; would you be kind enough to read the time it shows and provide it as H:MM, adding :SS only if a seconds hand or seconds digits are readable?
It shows 9:11:06
